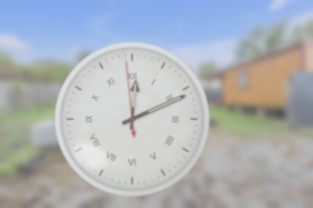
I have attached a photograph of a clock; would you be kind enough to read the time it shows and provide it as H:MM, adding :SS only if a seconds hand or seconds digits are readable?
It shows 12:10:59
